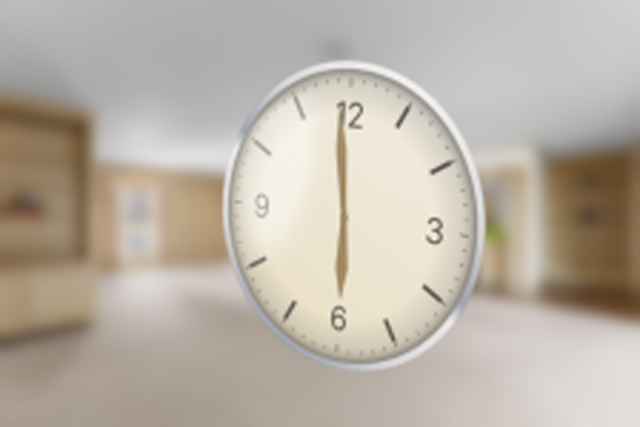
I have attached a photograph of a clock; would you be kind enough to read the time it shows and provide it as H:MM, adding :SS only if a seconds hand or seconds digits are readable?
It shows 5:59
